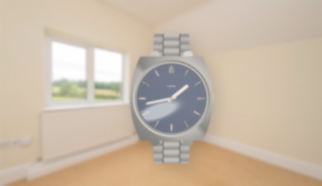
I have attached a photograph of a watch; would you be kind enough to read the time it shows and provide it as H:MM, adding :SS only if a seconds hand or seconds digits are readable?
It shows 1:43
